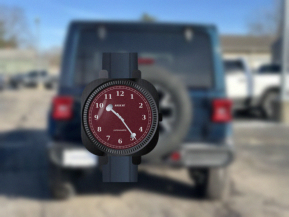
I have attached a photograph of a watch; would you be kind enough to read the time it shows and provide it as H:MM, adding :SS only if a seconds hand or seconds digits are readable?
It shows 10:24
